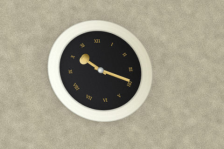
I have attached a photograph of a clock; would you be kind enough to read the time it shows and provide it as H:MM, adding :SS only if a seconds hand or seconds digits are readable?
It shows 10:19
